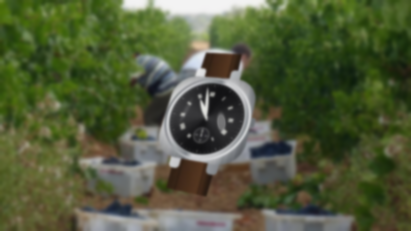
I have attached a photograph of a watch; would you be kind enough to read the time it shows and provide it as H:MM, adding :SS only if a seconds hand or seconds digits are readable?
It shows 10:58
